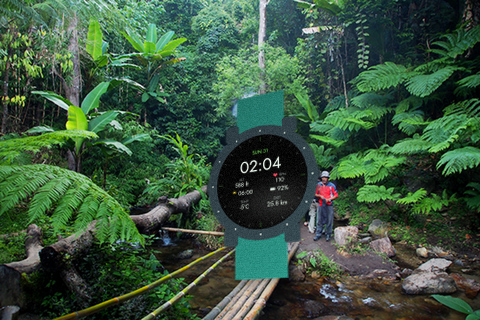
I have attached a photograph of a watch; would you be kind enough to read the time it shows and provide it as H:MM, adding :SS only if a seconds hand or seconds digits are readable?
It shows 2:04
